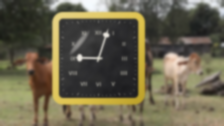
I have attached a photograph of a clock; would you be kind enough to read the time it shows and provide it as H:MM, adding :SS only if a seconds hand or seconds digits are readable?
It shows 9:03
